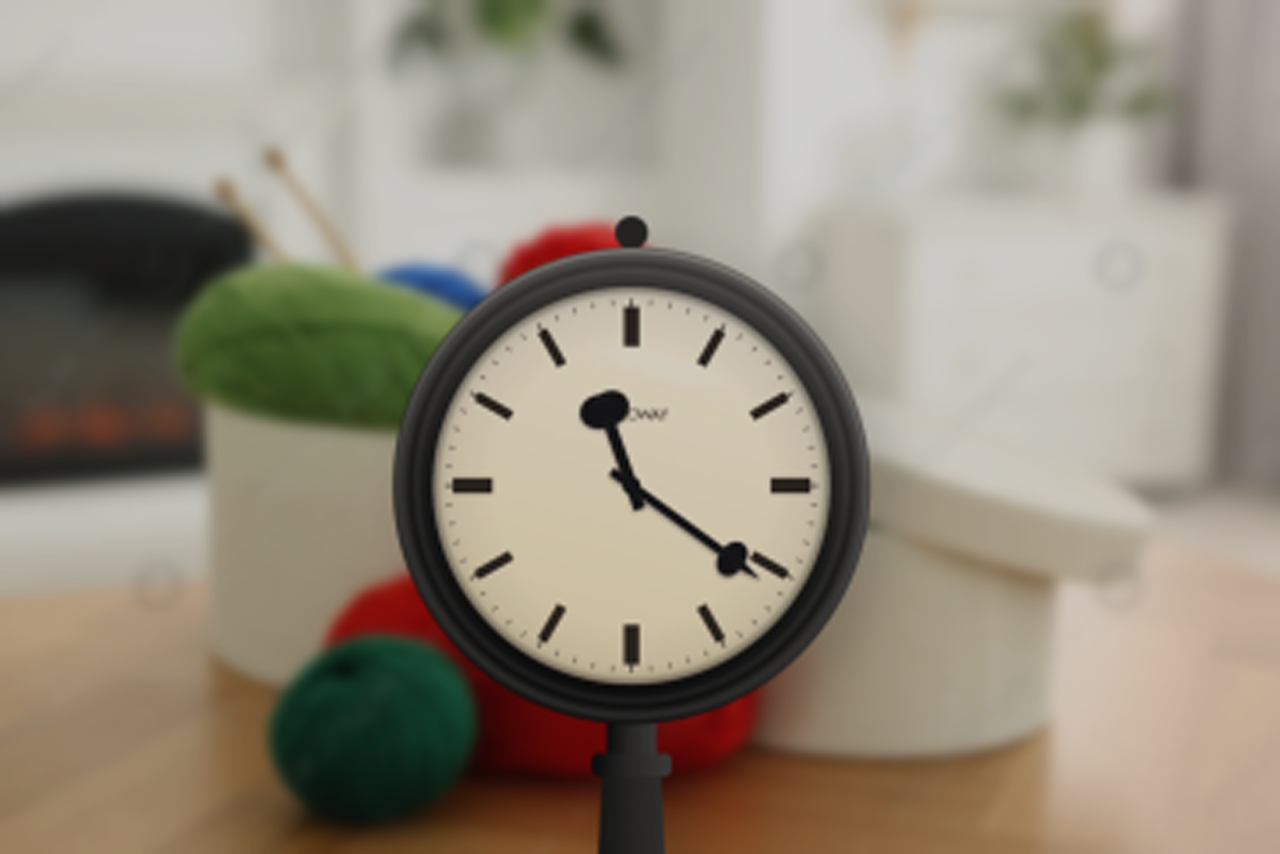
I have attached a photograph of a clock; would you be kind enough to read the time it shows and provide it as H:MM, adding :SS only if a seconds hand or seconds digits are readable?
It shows 11:21
